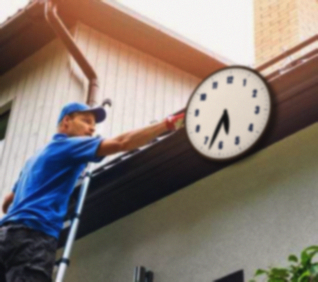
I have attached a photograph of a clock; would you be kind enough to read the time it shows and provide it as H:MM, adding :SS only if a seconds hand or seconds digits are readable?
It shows 5:33
